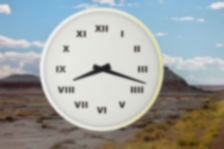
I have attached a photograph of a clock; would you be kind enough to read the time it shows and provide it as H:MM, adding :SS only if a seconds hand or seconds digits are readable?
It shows 8:18
